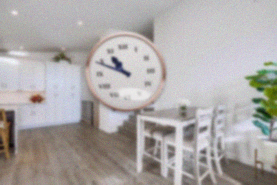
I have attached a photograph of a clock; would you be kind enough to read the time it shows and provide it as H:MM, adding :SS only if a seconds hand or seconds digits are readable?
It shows 10:49
